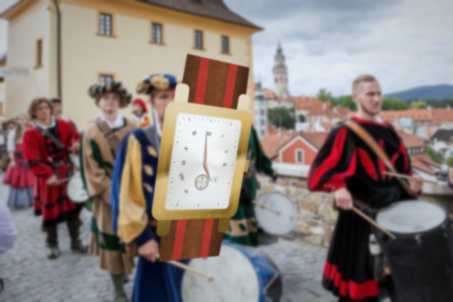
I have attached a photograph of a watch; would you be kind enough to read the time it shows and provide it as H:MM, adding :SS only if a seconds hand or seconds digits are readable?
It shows 4:59
